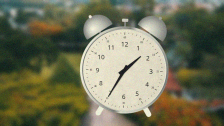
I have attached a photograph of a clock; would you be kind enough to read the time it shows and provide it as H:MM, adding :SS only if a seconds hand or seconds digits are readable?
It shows 1:35
